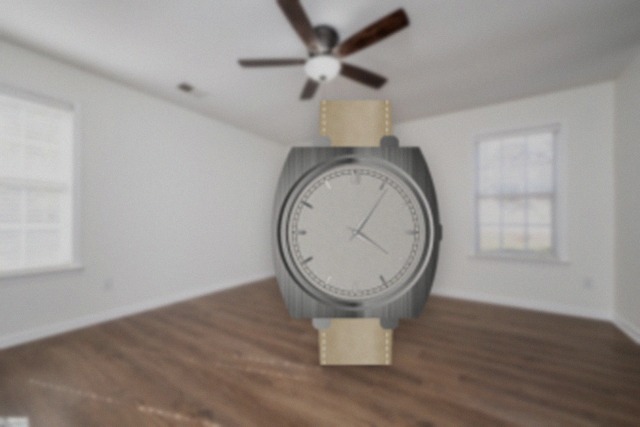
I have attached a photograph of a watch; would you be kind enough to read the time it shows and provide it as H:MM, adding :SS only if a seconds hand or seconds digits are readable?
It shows 4:06
